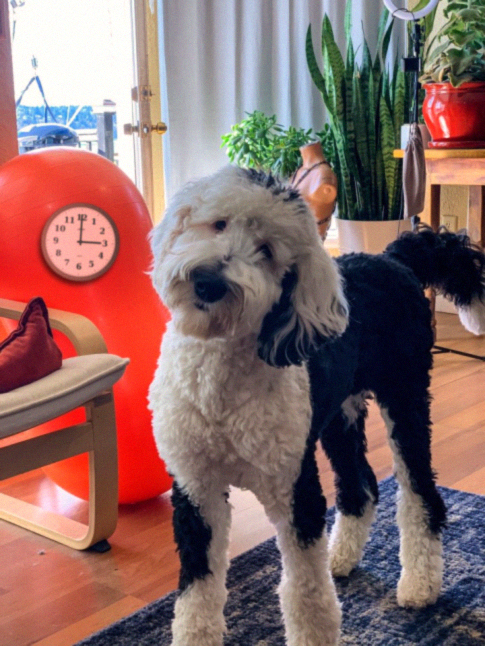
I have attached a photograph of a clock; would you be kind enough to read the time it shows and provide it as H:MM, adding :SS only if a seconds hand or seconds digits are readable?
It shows 3:00
